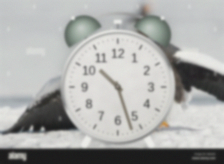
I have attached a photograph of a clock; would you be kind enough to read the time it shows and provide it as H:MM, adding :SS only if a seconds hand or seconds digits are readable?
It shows 10:27
